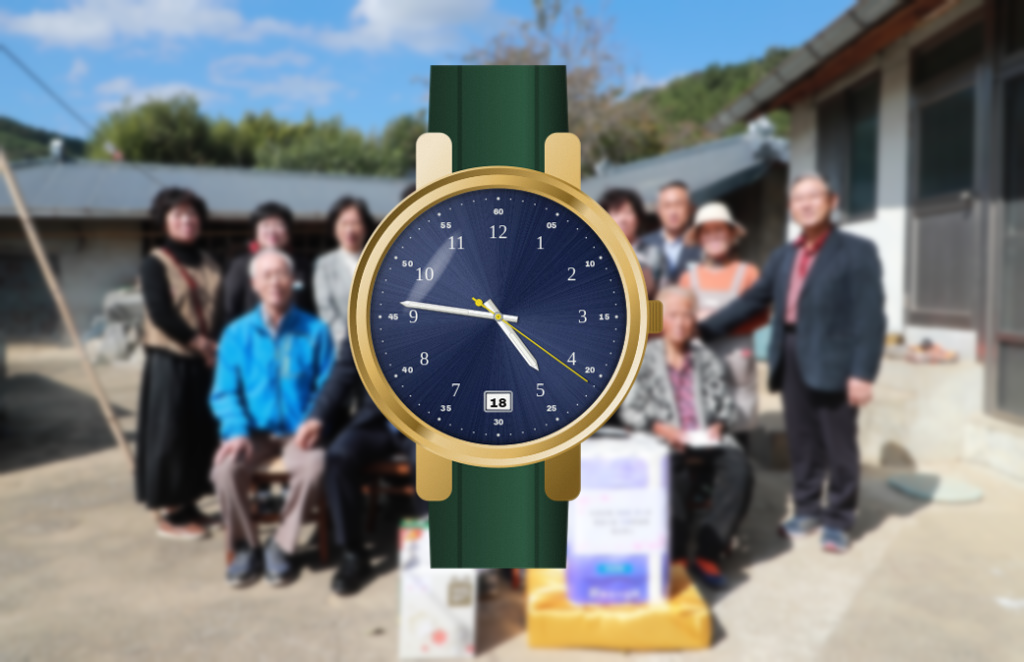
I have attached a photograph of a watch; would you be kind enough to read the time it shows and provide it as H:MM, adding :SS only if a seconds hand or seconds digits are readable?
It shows 4:46:21
